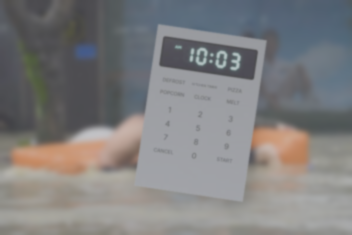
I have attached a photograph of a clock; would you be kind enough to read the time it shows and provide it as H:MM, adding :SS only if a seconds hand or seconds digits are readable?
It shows 10:03
